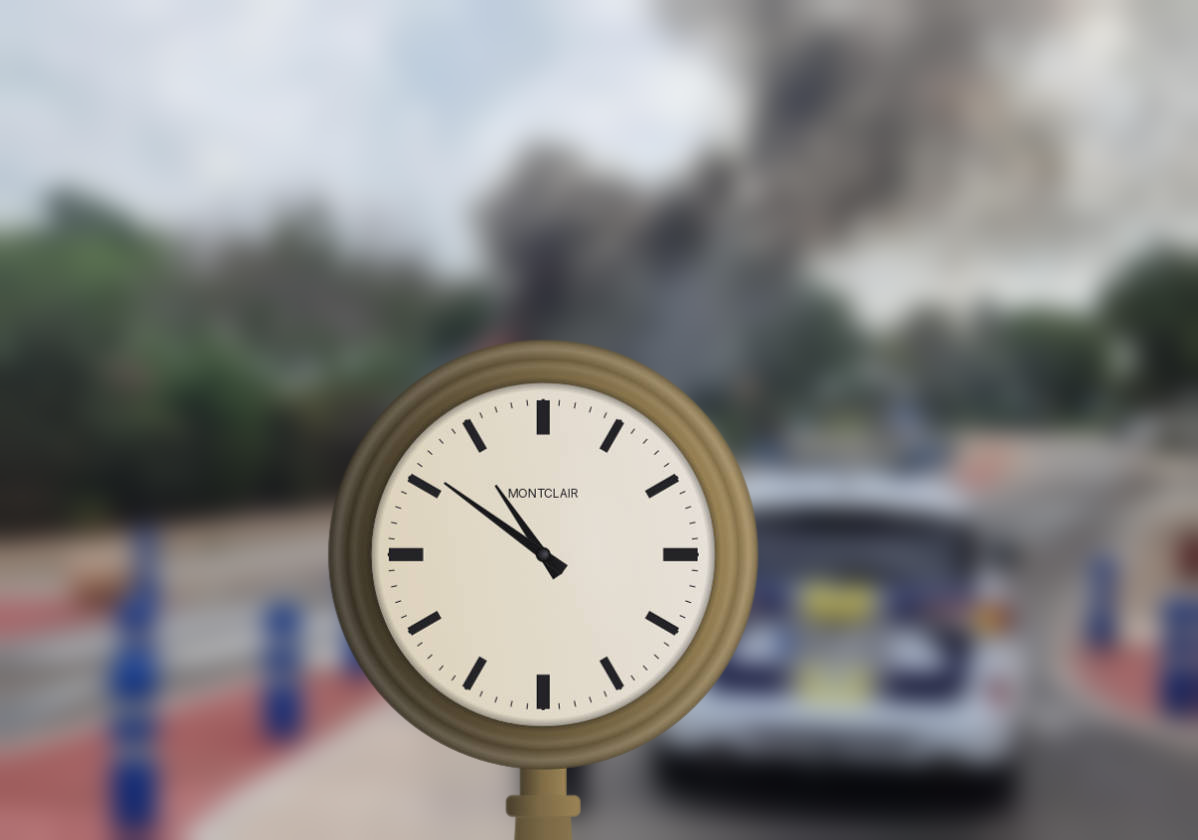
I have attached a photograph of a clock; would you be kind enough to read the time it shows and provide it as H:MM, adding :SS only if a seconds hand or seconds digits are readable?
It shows 10:51
